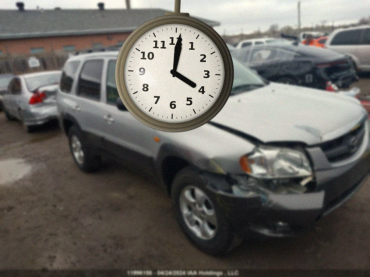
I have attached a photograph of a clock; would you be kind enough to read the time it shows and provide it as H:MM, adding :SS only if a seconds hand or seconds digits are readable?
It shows 4:01
